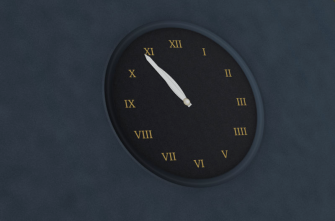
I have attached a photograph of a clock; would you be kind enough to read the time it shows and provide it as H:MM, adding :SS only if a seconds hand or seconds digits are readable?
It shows 10:54
